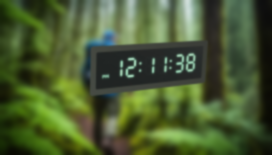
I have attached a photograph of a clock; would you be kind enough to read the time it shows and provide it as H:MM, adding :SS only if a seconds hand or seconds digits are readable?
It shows 12:11:38
